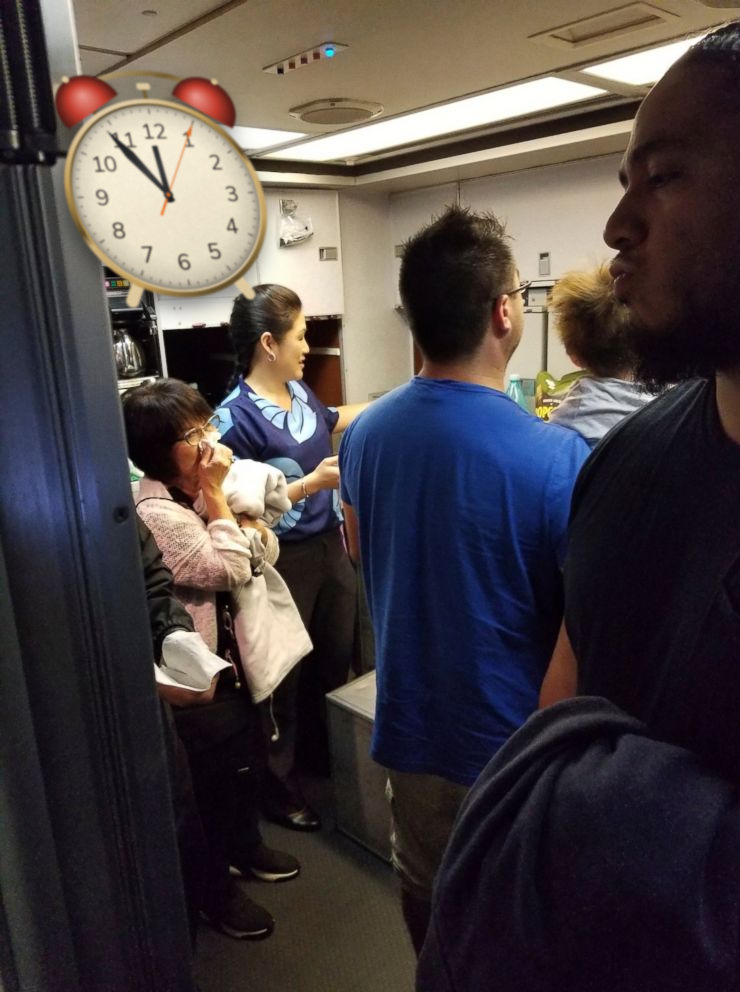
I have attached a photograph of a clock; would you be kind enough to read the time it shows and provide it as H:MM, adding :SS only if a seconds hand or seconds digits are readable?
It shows 11:54:05
